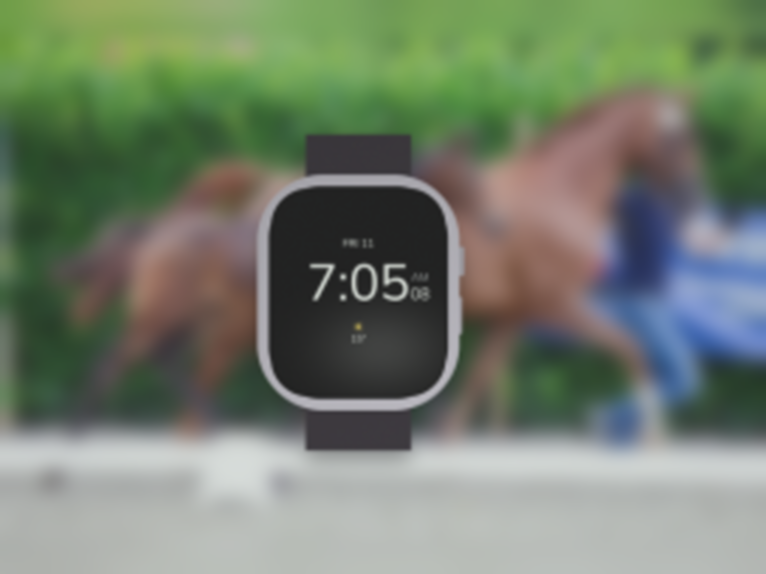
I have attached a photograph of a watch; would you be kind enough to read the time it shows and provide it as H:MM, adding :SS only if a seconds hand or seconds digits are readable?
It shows 7:05
